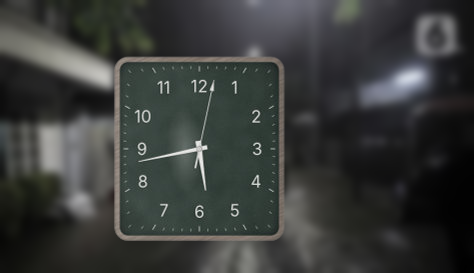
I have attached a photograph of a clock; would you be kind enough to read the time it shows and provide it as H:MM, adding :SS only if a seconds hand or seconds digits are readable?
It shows 5:43:02
